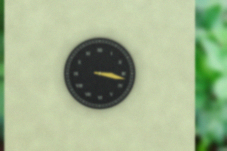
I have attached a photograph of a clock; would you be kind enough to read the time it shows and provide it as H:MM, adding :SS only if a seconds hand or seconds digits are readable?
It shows 3:17
